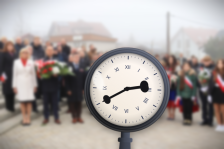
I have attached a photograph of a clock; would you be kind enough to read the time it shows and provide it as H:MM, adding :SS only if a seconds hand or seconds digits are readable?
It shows 2:40
